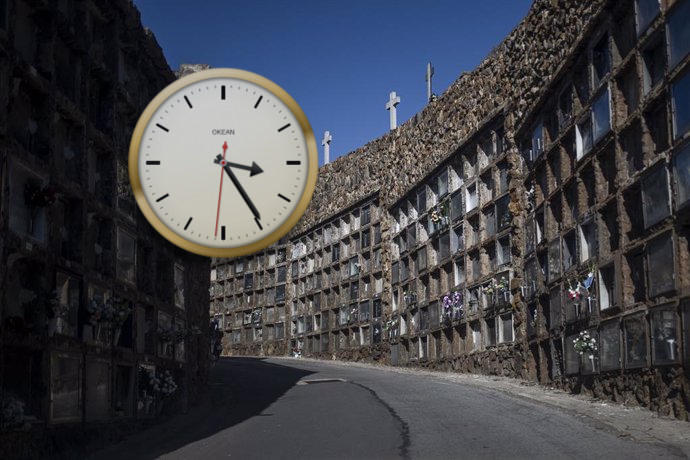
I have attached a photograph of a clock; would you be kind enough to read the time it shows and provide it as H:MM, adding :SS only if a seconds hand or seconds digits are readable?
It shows 3:24:31
